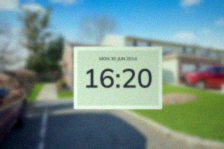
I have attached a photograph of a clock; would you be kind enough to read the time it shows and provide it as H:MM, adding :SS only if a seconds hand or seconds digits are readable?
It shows 16:20
